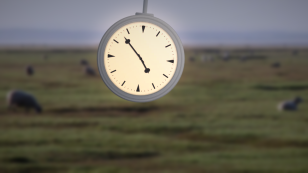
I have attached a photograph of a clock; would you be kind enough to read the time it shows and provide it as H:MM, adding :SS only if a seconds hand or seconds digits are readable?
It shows 4:53
